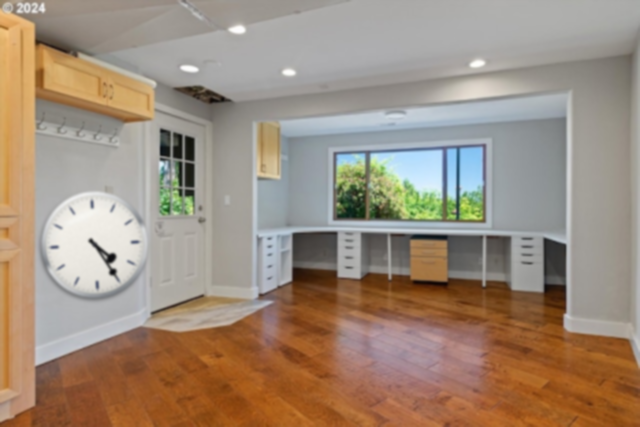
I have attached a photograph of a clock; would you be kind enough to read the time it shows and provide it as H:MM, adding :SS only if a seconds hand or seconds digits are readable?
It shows 4:25
